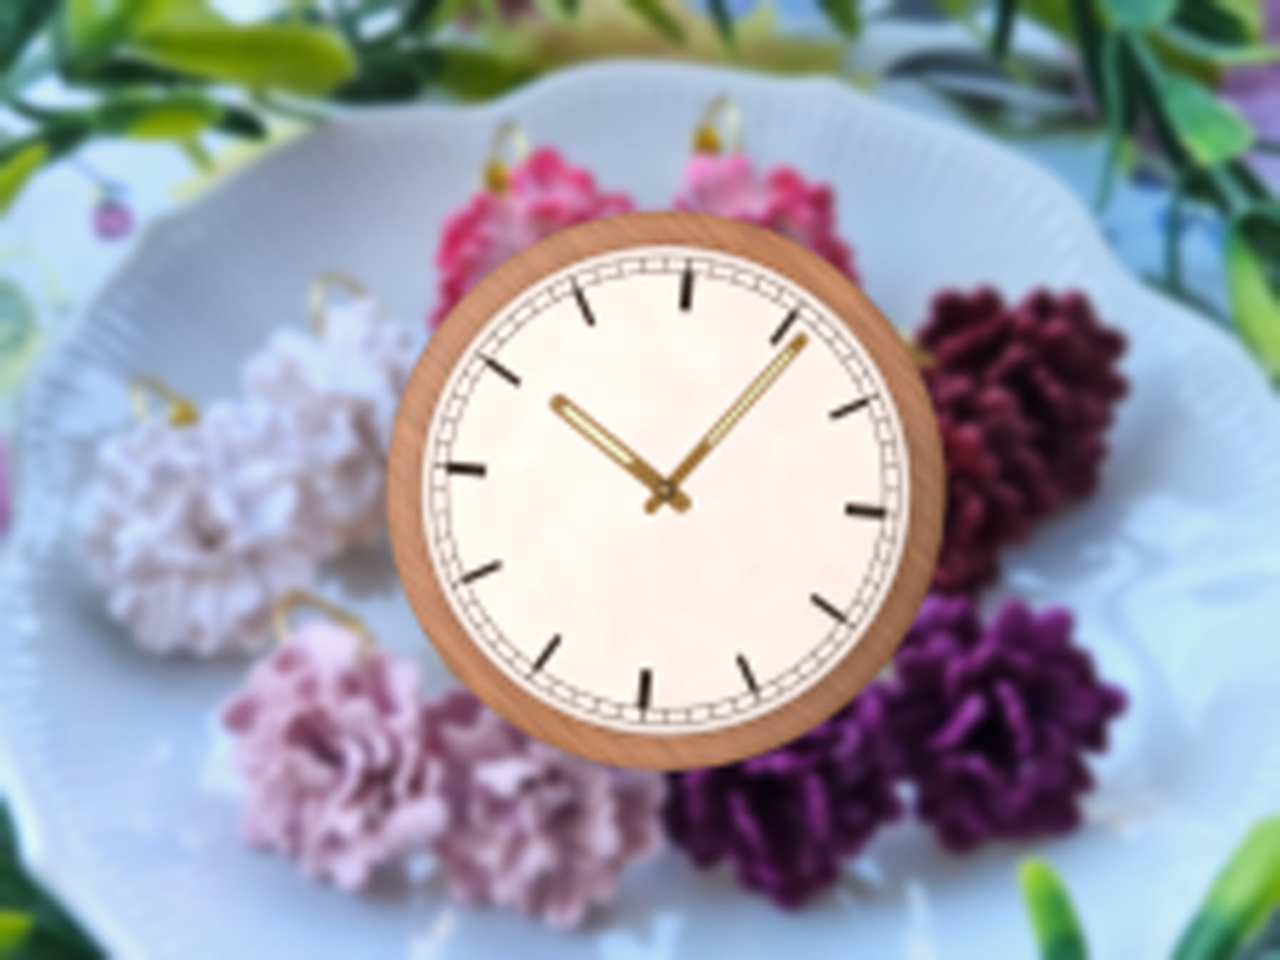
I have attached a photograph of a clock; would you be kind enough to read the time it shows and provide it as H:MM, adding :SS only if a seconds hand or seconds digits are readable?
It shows 10:06
